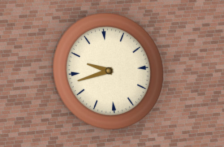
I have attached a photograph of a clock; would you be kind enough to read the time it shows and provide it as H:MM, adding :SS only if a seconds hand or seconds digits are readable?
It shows 9:43
